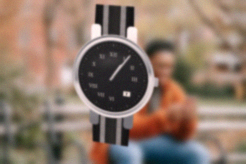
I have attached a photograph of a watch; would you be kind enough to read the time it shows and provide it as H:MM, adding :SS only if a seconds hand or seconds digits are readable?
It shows 1:06
